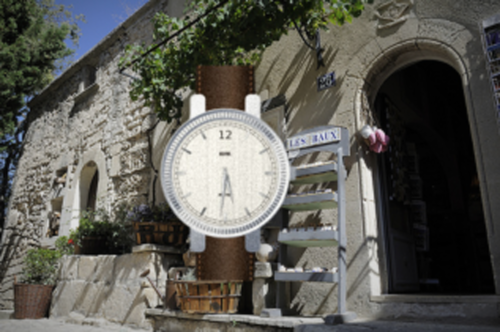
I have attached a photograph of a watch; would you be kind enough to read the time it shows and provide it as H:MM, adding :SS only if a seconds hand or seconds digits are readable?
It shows 5:31
